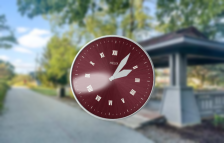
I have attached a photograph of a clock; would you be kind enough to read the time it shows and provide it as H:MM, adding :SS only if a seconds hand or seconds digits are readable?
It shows 2:05
